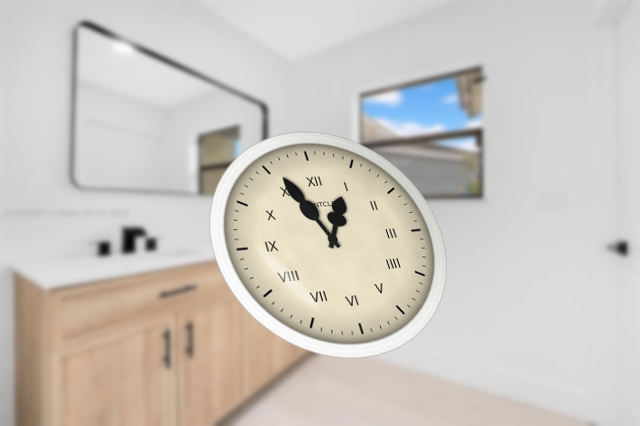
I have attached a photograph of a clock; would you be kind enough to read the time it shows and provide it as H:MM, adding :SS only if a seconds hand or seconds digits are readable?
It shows 12:56
